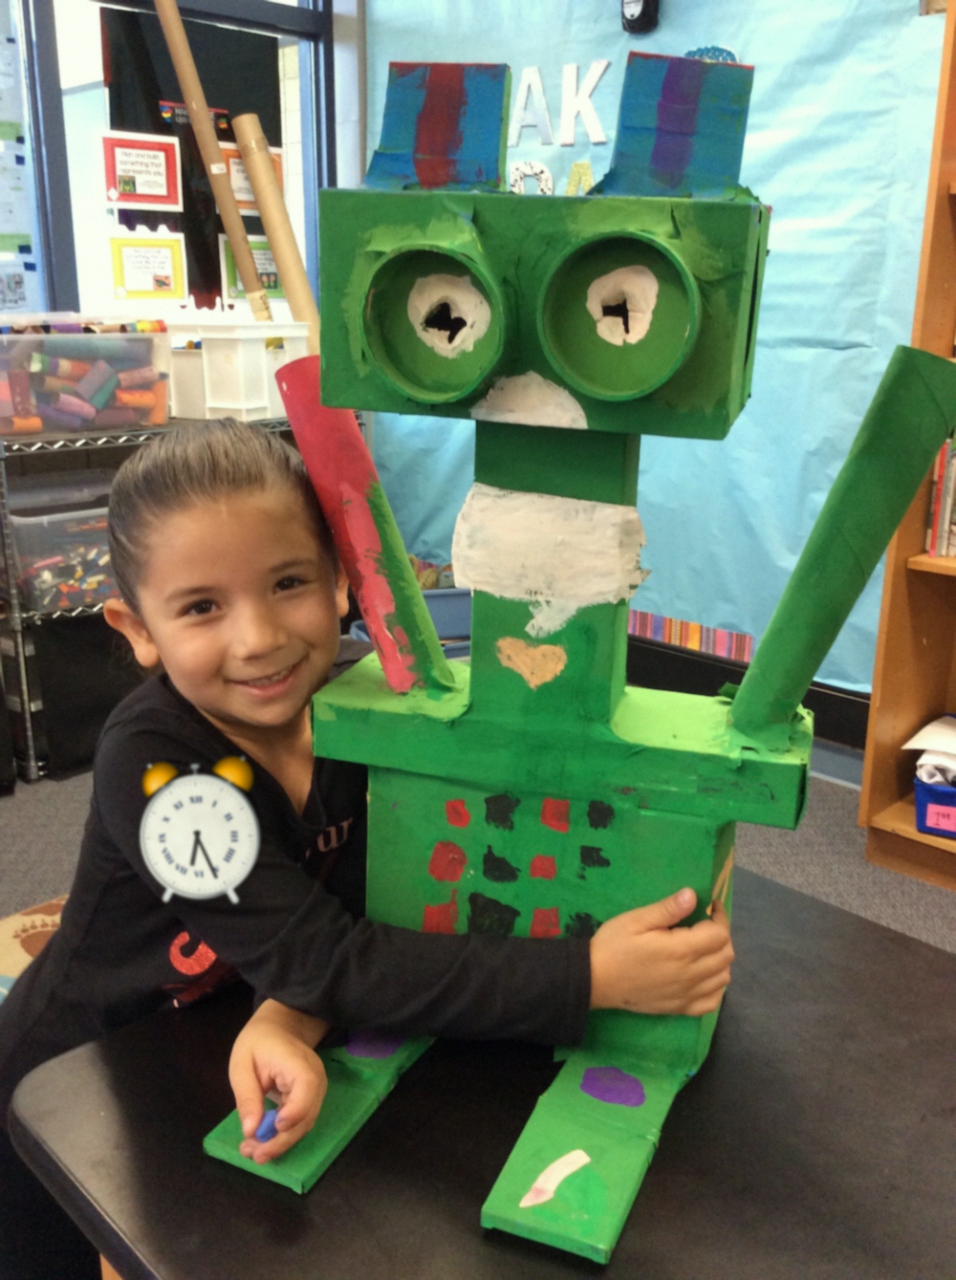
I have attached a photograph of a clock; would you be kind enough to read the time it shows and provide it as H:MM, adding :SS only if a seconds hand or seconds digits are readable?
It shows 6:26
